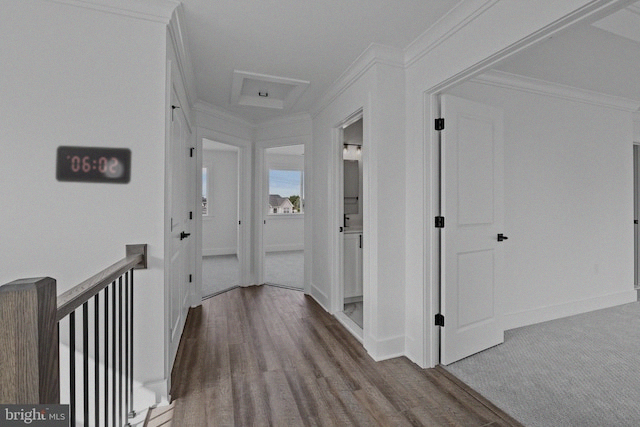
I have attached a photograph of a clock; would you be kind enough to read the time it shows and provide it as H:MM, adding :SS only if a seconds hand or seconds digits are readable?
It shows 6:02
